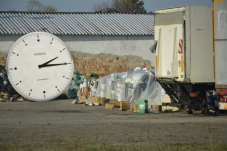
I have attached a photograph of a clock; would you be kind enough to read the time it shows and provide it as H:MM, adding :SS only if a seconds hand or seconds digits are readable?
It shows 2:15
